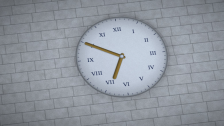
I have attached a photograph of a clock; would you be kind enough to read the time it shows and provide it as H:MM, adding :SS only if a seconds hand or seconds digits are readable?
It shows 6:50
